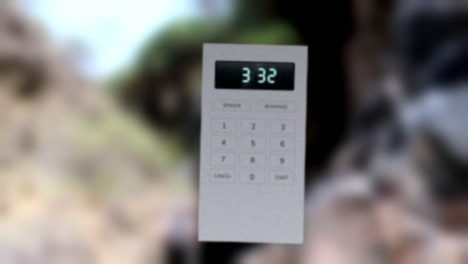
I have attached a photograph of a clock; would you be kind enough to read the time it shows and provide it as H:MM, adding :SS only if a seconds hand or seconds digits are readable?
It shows 3:32
